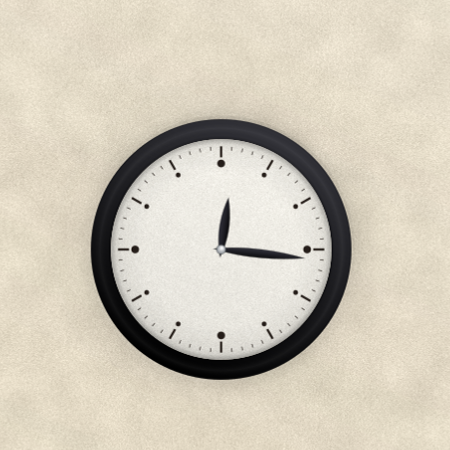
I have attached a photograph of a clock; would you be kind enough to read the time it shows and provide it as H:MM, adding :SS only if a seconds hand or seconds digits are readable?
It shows 12:16
